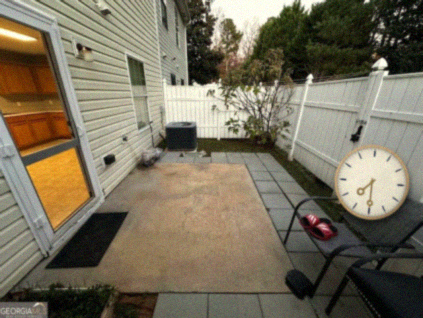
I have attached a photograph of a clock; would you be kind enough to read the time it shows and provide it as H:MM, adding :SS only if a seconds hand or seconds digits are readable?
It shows 7:30
